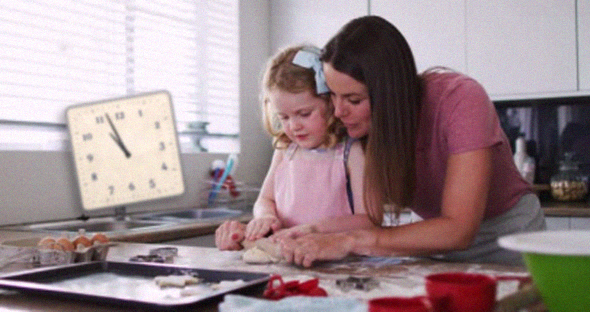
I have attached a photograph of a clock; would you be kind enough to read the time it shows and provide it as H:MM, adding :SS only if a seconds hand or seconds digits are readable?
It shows 10:57
